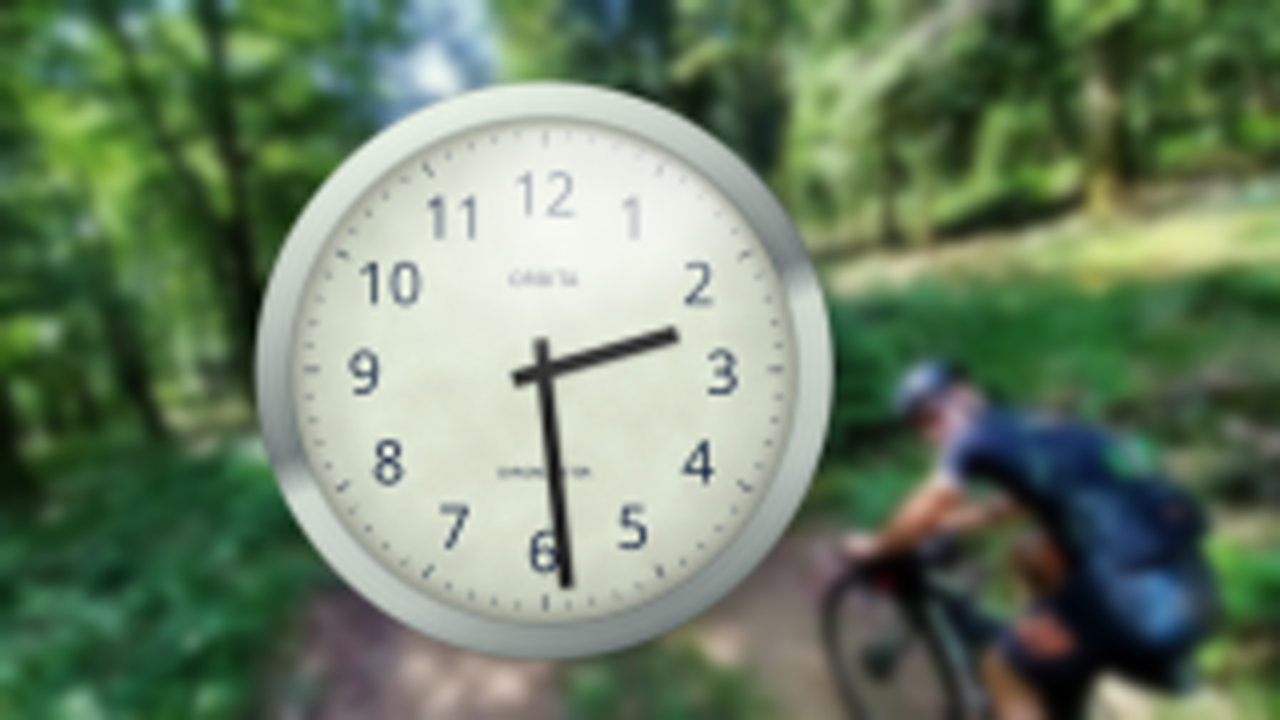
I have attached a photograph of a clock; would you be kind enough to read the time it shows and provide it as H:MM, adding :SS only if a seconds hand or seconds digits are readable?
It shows 2:29
